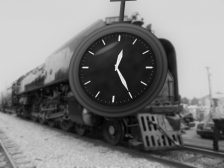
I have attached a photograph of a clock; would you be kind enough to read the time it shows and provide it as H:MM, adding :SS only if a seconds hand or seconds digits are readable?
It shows 12:25
